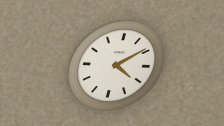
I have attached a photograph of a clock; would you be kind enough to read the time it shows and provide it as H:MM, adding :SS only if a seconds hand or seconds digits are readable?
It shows 4:09
